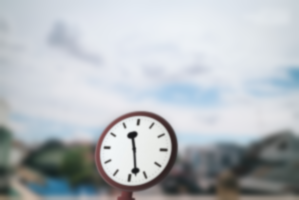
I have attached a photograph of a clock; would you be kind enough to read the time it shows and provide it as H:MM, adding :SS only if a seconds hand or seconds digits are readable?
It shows 11:28
